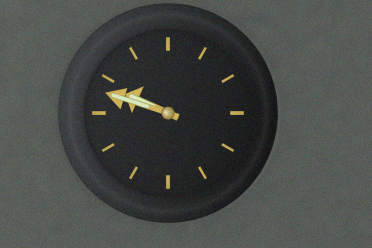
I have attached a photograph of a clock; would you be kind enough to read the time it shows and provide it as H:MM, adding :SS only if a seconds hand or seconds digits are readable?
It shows 9:48
